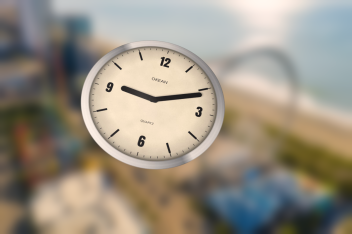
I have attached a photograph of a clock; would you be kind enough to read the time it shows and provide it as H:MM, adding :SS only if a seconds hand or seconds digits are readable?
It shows 9:11
